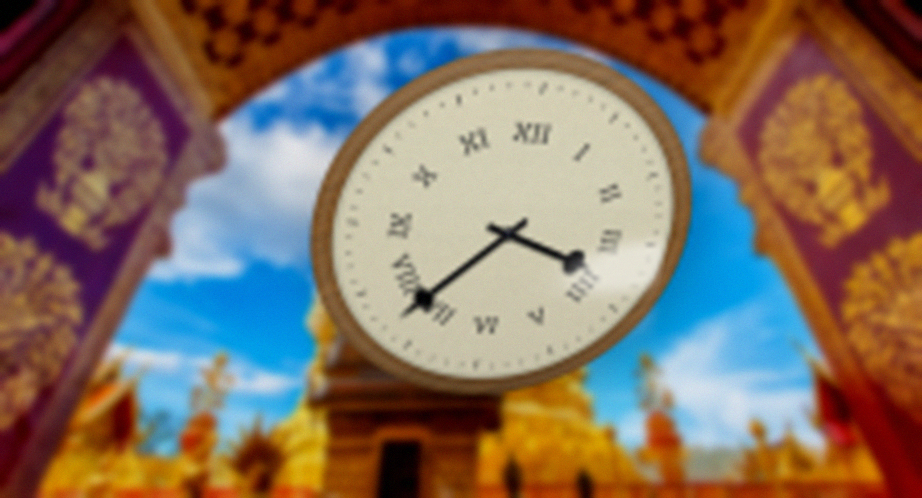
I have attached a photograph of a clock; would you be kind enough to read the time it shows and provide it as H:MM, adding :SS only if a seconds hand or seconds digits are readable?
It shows 3:37
